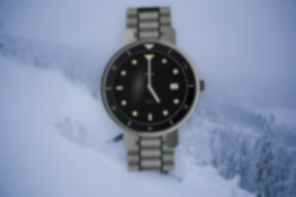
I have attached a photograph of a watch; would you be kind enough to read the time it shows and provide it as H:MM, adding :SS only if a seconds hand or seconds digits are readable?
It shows 5:00
